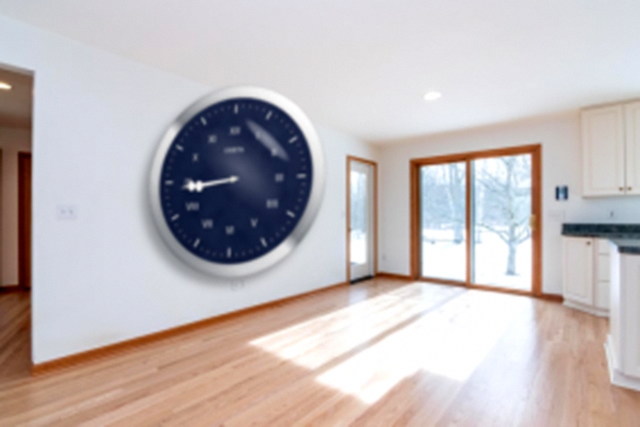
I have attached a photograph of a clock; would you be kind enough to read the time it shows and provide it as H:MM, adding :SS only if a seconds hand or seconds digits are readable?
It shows 8:44
